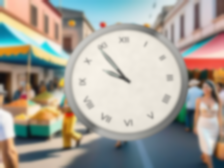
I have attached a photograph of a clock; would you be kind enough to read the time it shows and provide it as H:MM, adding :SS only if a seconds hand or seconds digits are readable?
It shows 9:54
